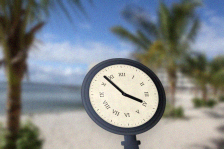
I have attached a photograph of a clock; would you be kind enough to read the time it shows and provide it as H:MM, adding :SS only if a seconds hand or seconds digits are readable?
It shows 3:53
